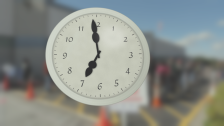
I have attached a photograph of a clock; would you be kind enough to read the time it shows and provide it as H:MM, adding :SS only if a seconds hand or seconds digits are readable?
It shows 6:59
